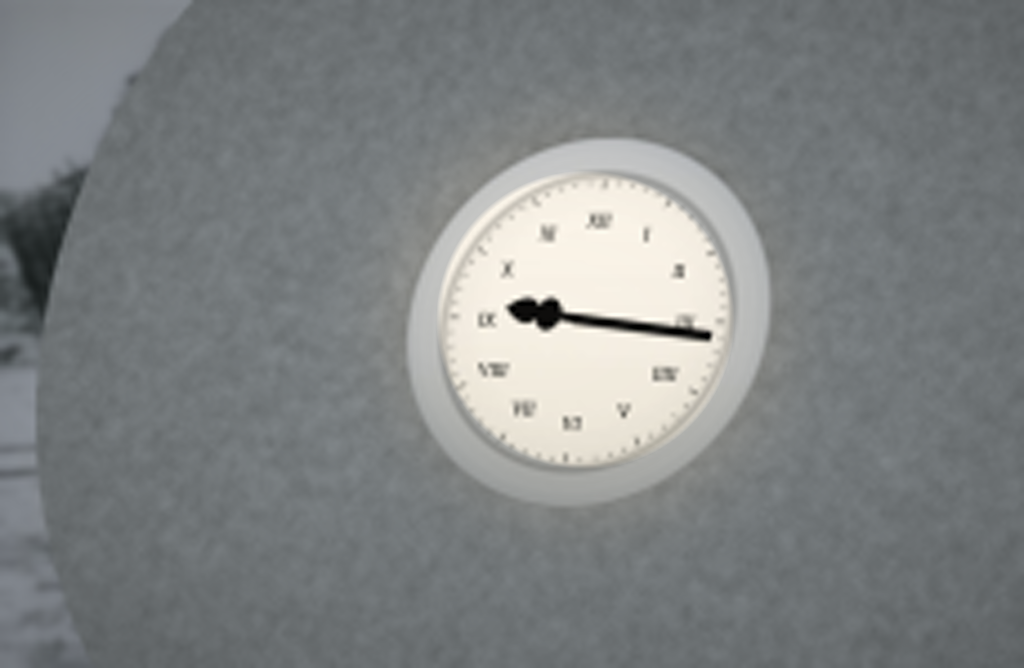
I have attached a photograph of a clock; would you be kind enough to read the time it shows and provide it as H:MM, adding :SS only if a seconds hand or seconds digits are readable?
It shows 9:16
